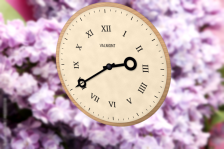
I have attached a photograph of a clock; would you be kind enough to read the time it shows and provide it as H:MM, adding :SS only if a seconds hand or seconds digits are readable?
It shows 2:40
